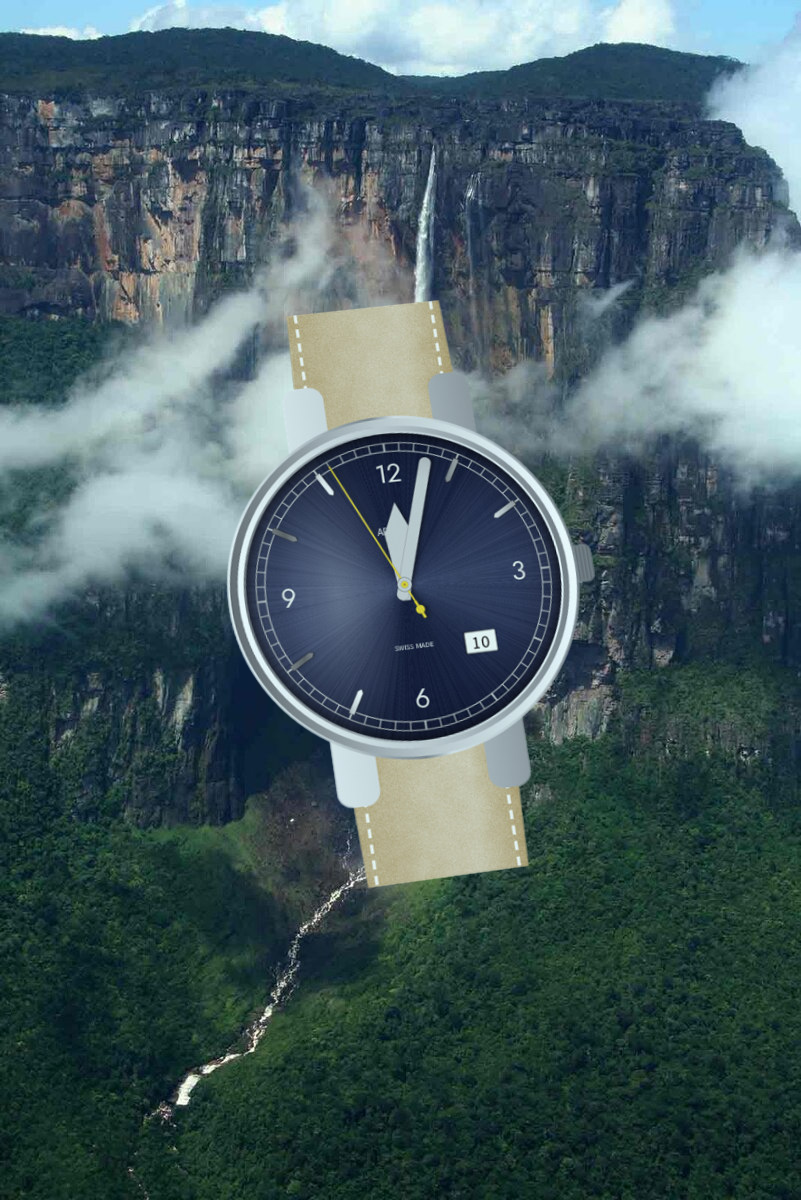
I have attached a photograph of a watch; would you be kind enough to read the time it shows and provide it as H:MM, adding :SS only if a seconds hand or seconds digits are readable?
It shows 12:02:56
